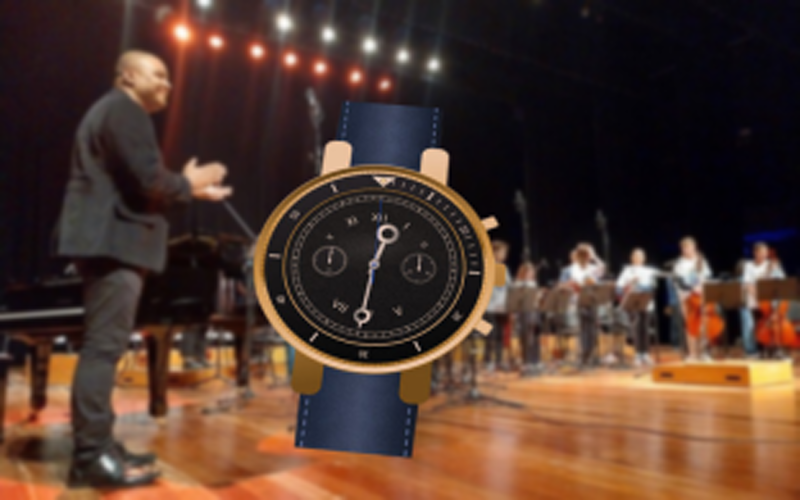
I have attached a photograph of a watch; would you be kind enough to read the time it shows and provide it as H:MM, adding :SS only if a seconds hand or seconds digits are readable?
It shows 12:31
